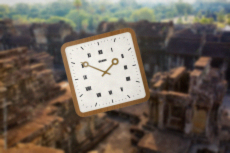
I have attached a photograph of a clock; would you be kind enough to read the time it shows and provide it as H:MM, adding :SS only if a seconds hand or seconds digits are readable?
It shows 1:51
